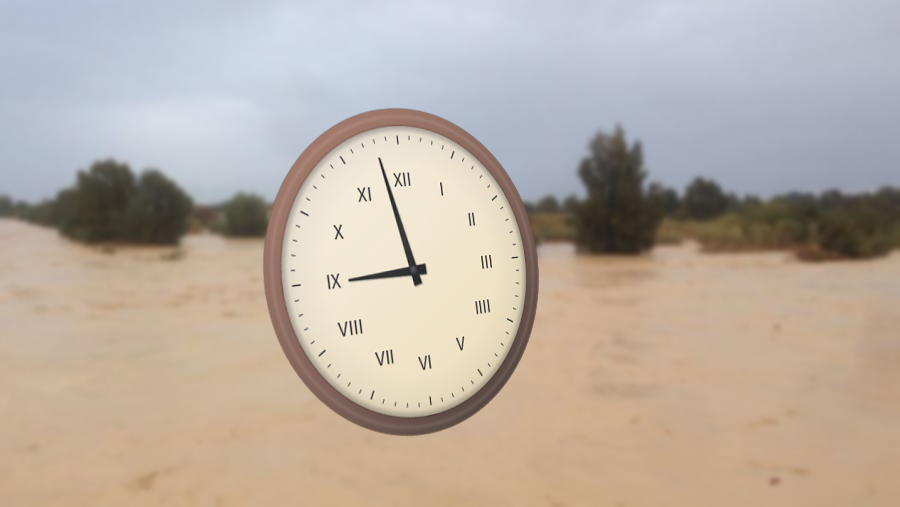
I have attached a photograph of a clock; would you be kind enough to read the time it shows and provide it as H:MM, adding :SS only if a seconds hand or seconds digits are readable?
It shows 8:58
